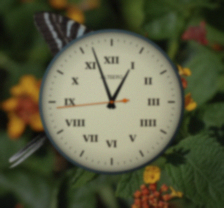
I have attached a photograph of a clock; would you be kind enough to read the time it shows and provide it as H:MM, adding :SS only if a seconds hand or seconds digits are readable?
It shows 12:56:44
